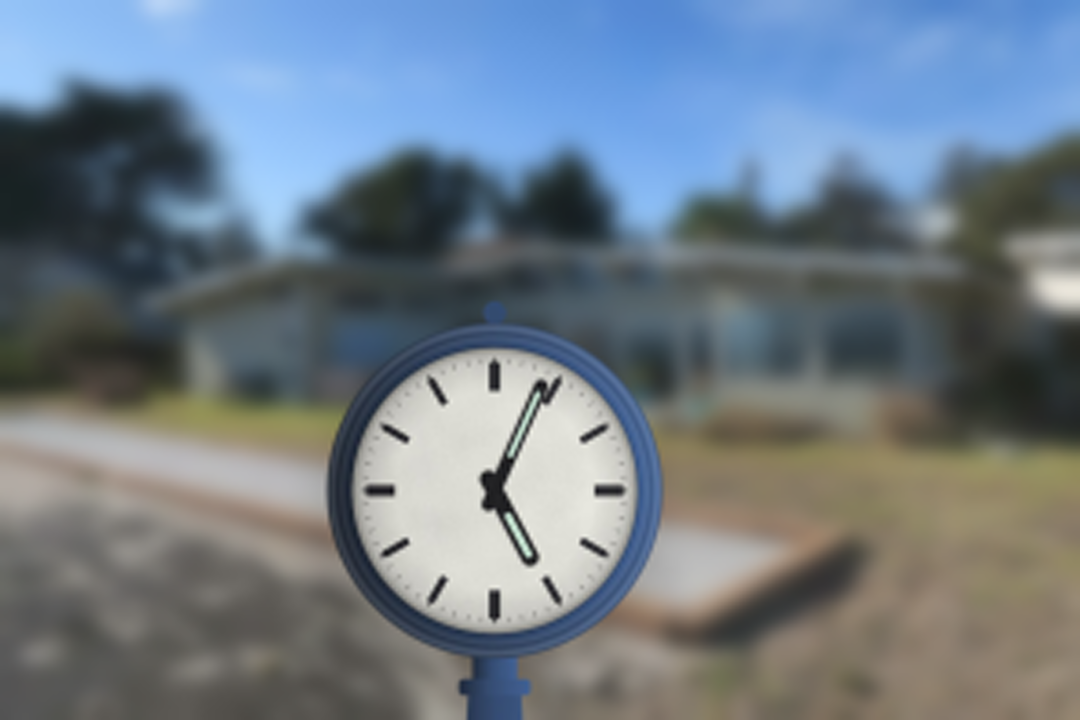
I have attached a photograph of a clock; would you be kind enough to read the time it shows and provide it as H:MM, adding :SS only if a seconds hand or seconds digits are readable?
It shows 5:04
